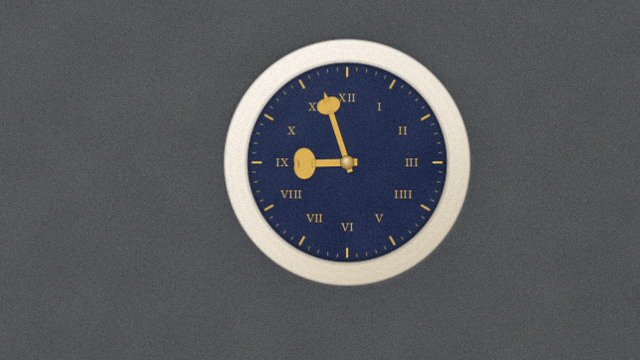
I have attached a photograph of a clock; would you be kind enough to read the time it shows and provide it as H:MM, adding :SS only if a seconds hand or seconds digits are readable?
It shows 8:57
